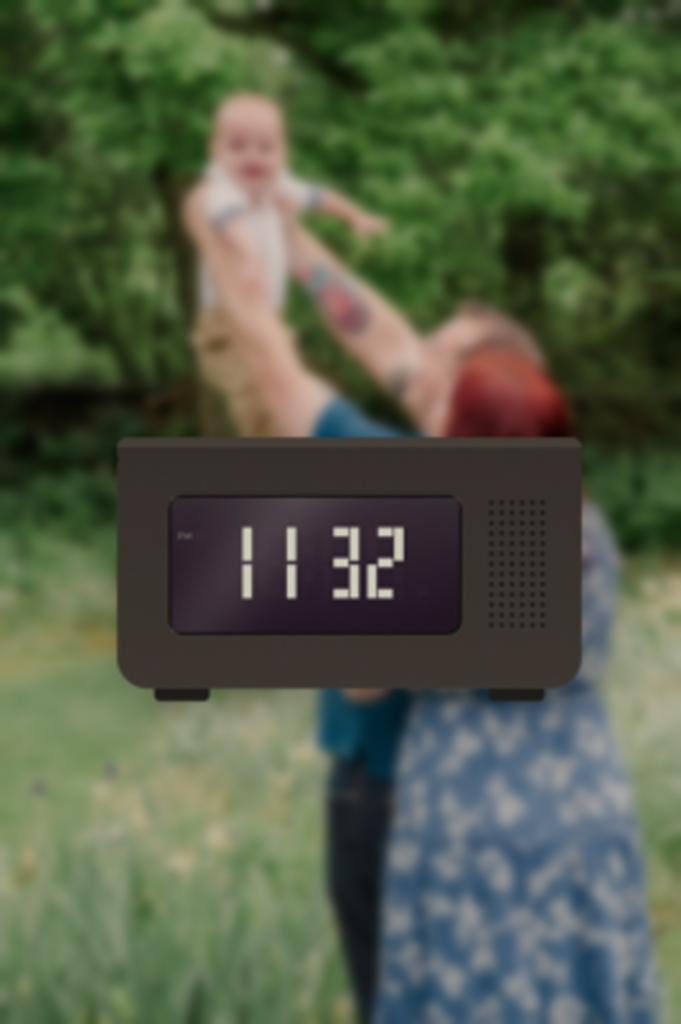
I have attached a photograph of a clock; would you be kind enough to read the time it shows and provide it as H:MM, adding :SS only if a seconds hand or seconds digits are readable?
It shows 11:32
